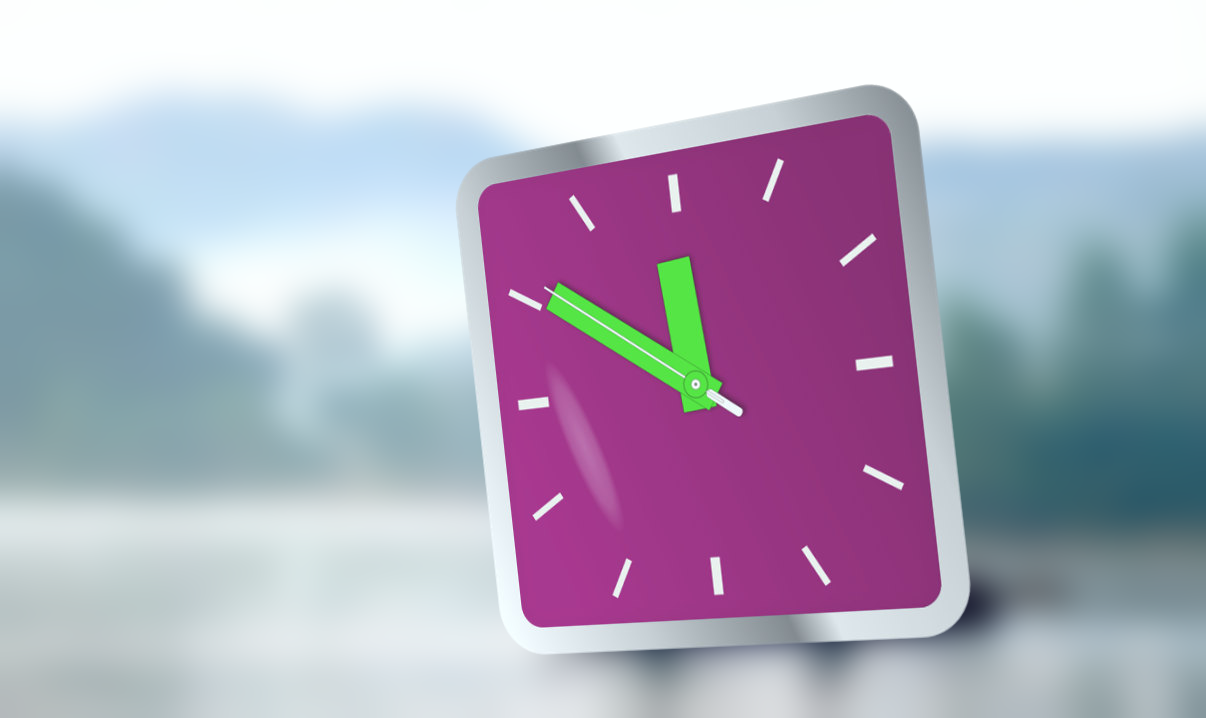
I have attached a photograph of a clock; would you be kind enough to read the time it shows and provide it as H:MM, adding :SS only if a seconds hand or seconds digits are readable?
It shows 11:50:51
